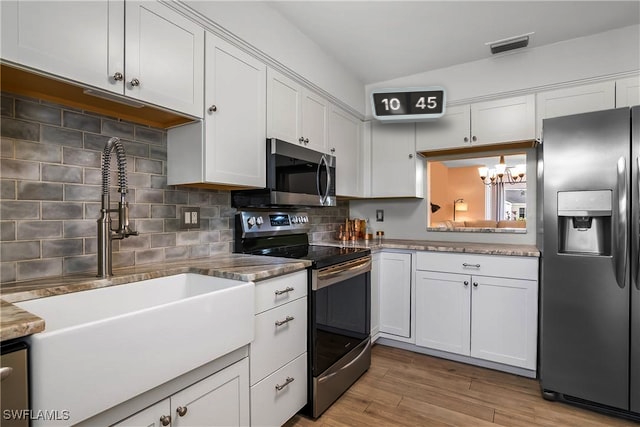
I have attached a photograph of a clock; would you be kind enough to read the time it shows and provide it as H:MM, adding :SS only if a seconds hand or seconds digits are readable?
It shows 10:45
